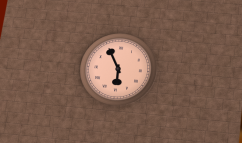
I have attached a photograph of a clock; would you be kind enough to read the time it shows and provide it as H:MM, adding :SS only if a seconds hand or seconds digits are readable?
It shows 5:55
